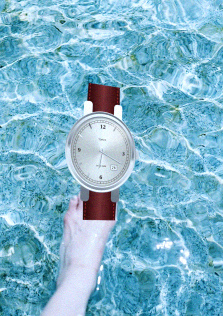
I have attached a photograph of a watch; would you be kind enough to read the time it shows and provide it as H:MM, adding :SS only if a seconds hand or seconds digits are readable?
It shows 6:19
